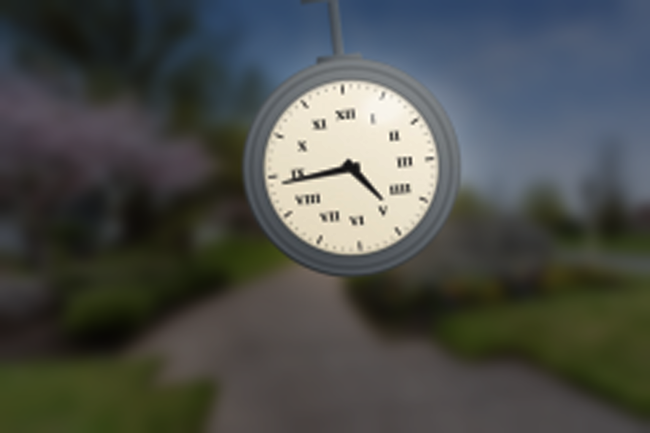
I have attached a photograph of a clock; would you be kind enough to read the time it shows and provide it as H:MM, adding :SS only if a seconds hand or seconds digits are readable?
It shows 4:44
